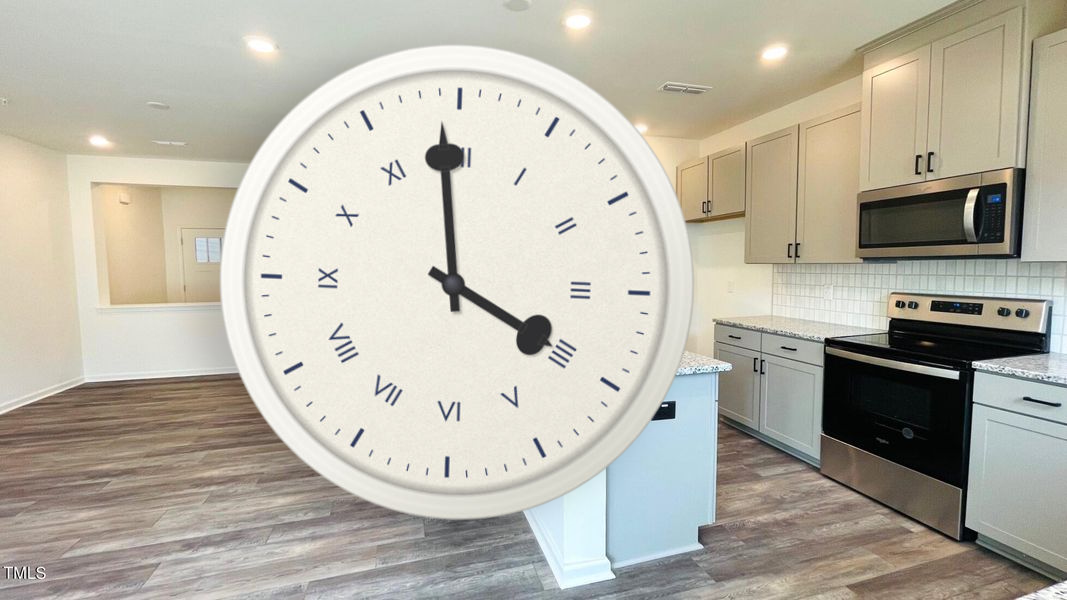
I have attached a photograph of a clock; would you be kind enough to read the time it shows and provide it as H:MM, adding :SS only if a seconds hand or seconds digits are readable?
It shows 3:59
